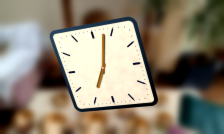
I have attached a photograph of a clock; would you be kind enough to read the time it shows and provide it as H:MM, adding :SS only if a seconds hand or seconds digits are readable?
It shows 7:03
